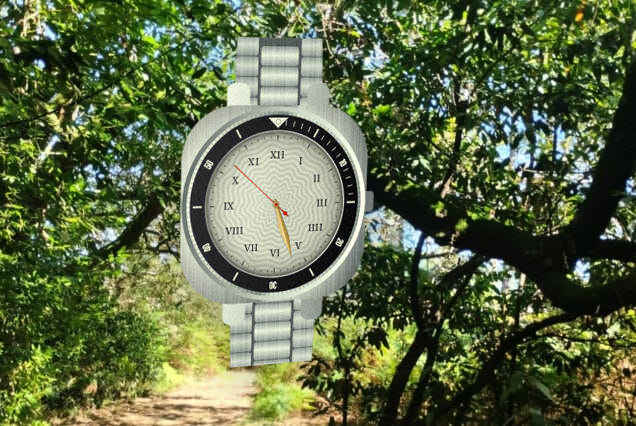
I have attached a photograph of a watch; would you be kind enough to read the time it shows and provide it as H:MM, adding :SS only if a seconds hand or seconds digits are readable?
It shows 5:26:52
